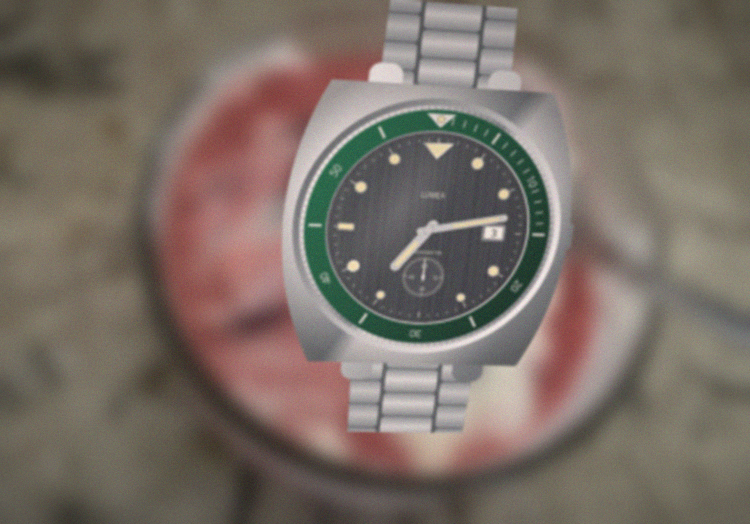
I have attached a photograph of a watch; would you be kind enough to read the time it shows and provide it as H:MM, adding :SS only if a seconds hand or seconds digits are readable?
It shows 7:13
